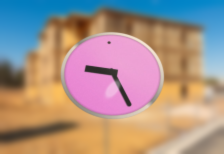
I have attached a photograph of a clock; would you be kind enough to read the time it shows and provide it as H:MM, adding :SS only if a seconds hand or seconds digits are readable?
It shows 9:27
